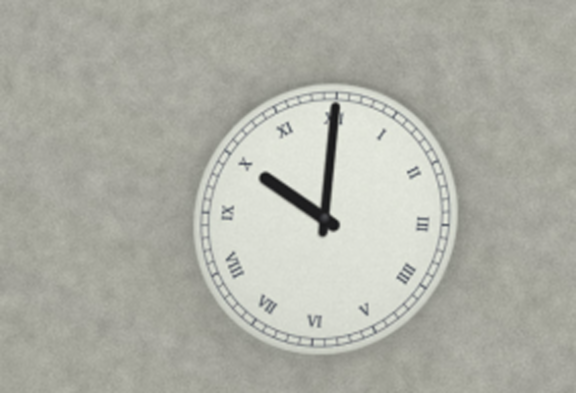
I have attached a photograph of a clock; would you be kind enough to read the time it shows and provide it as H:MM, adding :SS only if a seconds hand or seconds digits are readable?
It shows 10:00
